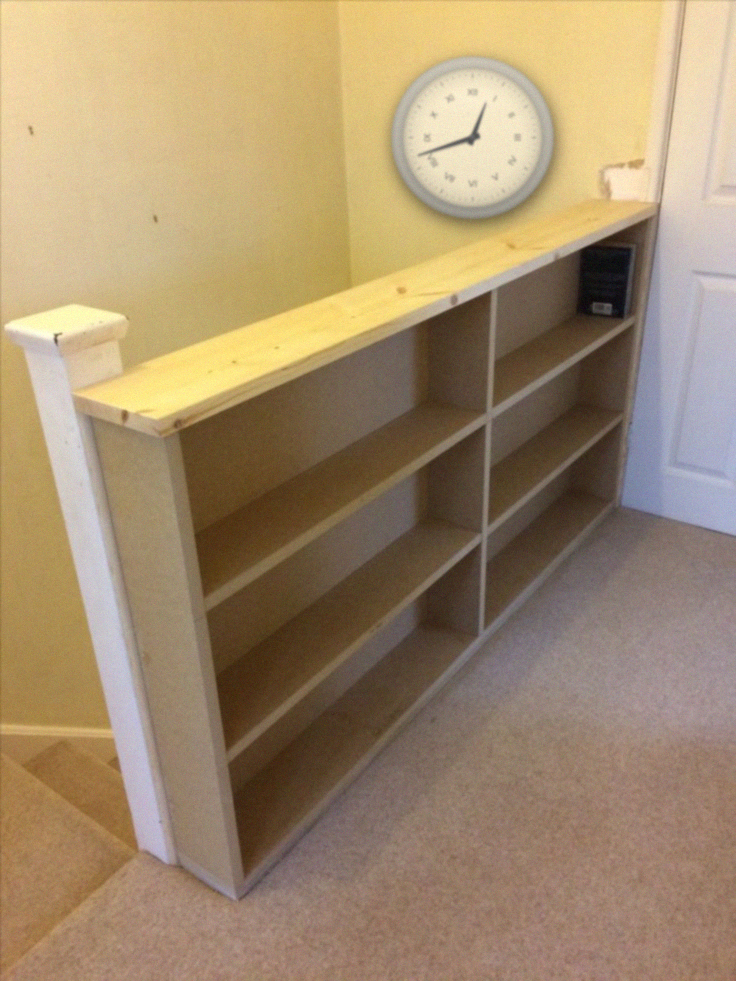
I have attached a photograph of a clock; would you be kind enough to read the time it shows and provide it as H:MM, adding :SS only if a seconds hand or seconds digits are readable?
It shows 12:42
